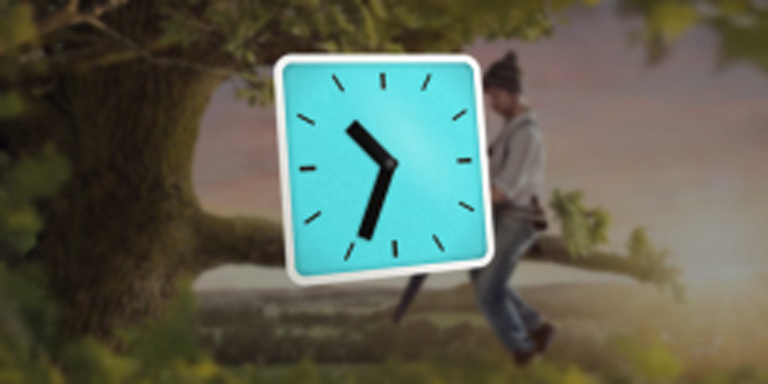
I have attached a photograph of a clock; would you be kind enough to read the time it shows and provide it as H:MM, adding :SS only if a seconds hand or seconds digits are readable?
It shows 10:34
